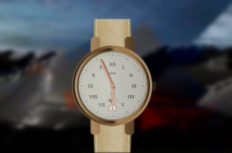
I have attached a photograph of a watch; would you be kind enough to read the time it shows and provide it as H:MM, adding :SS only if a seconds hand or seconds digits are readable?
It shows 5:56
